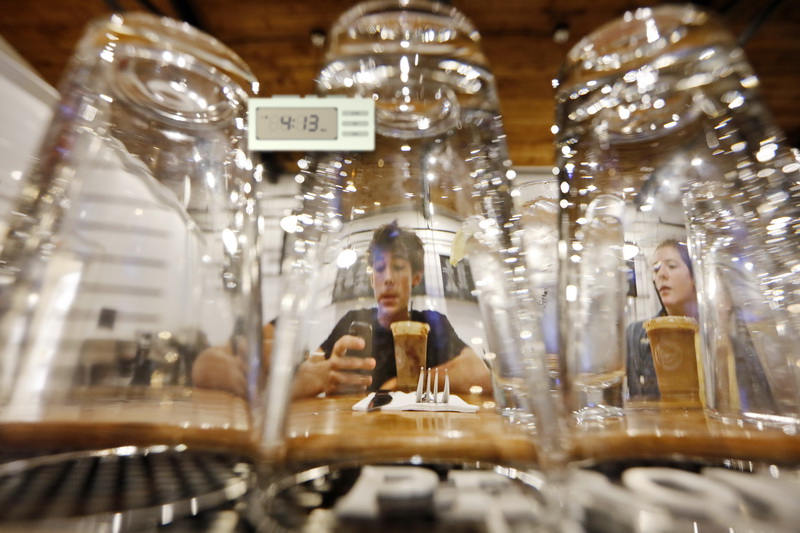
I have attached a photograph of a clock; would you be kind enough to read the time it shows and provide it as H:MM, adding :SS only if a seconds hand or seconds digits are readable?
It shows 4:13
